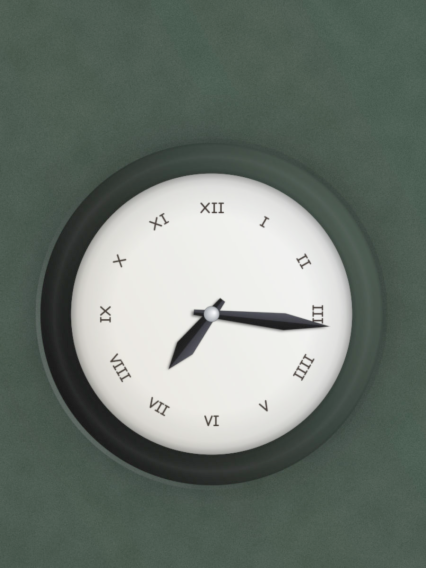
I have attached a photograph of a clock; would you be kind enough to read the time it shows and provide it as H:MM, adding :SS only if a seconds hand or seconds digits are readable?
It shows 7:16
